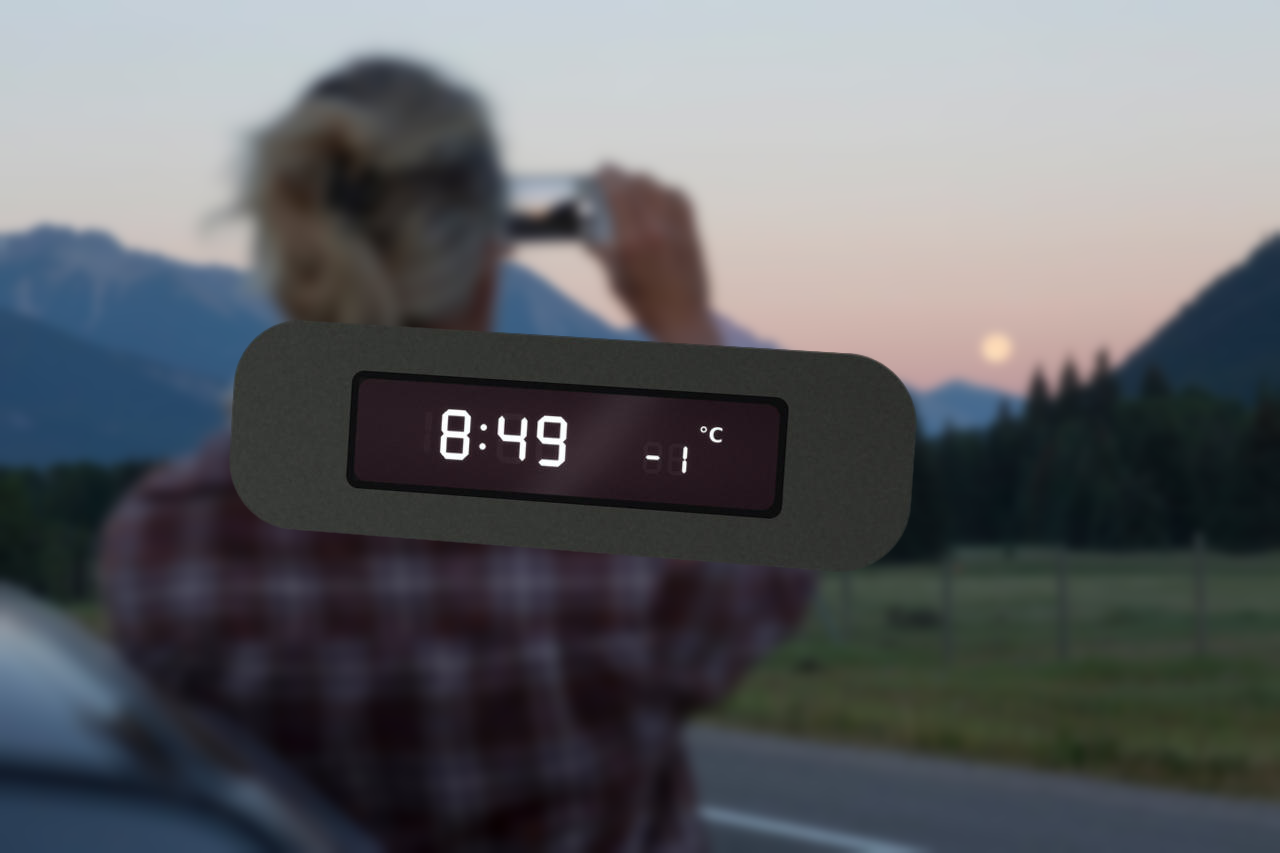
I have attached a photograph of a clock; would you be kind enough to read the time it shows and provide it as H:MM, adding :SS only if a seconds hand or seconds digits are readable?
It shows 8:49
